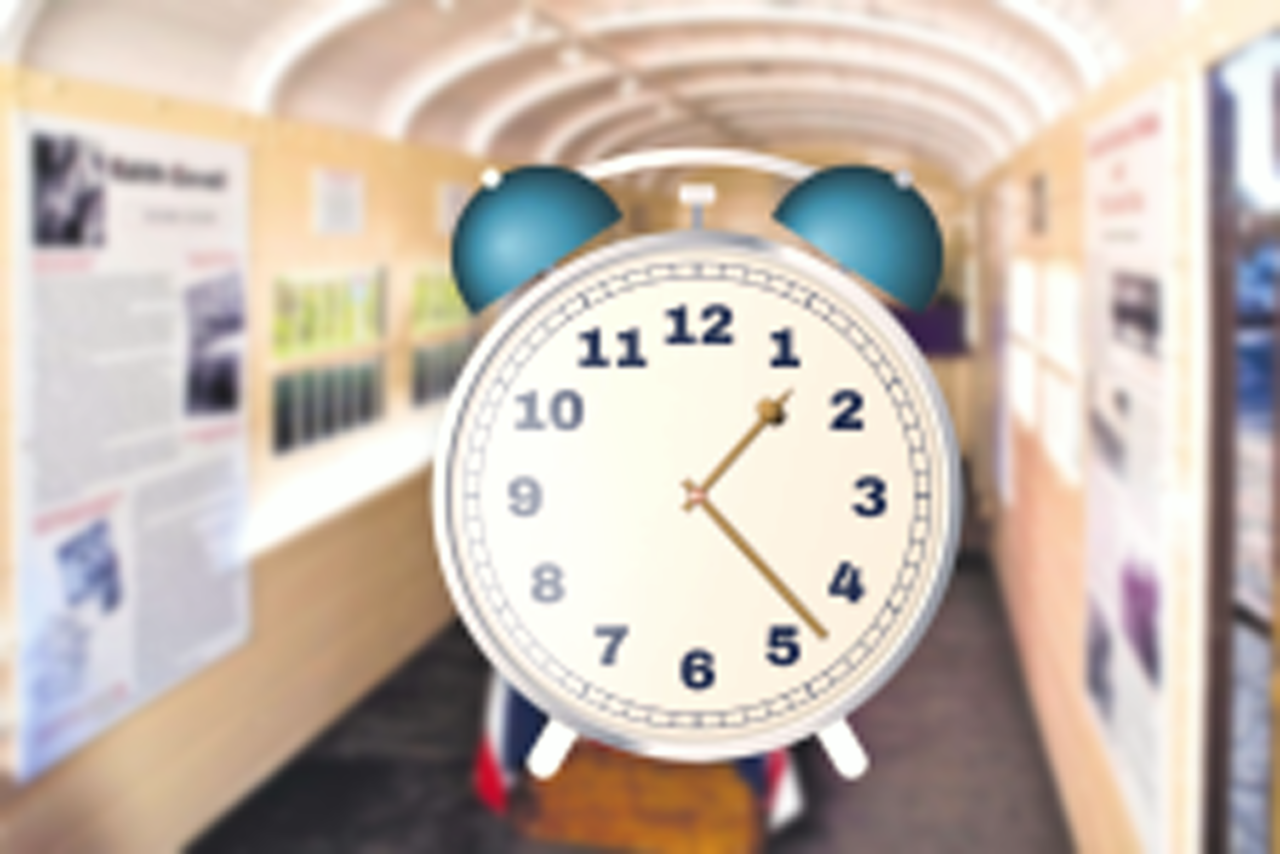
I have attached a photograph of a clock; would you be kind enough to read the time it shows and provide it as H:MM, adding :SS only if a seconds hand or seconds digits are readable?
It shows 1:23
